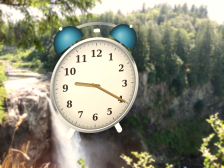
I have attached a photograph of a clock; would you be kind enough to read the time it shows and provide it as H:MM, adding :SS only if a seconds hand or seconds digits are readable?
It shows 9:20
